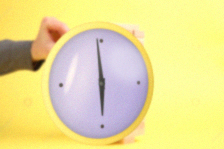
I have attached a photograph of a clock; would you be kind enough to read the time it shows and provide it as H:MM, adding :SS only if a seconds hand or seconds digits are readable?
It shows 5:59
